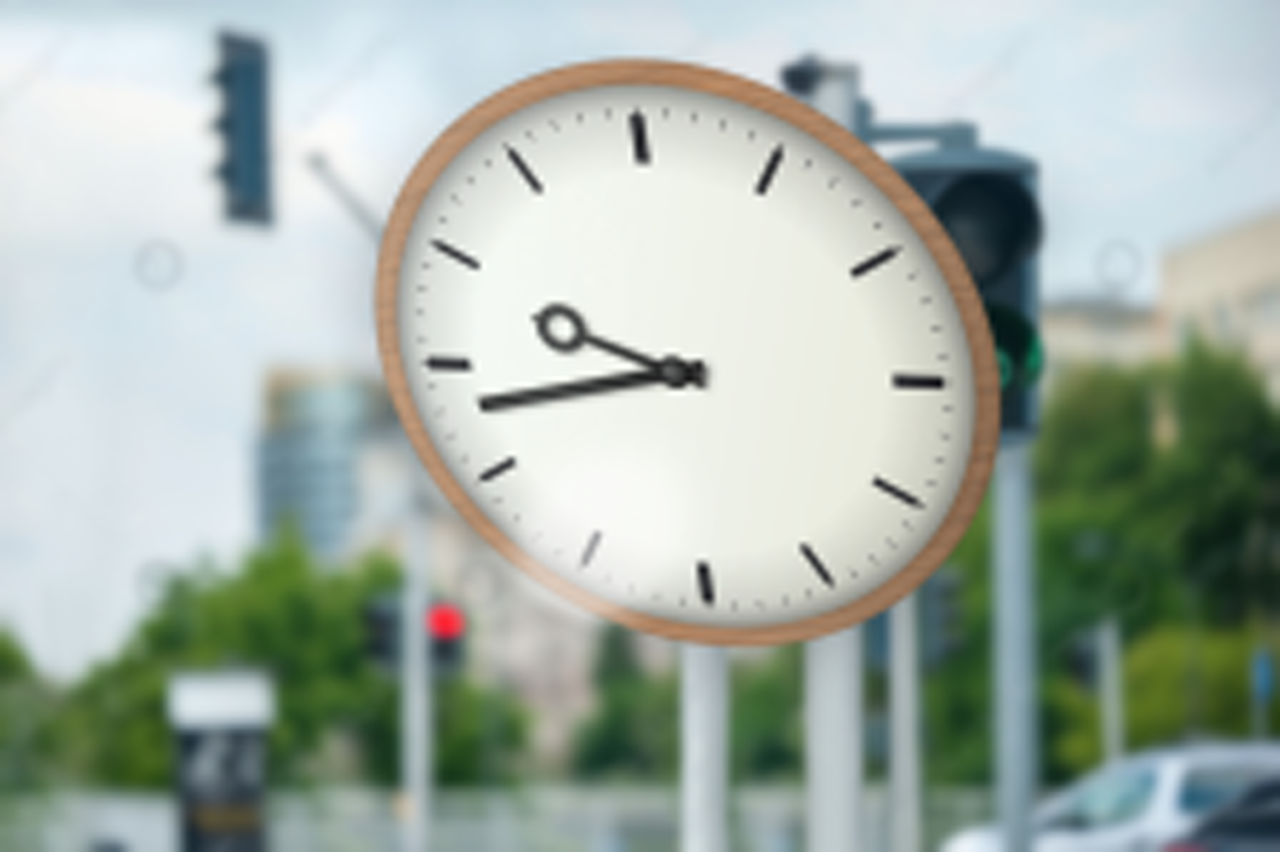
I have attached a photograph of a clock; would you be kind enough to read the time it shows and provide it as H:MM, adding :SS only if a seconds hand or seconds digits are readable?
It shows 9:43
